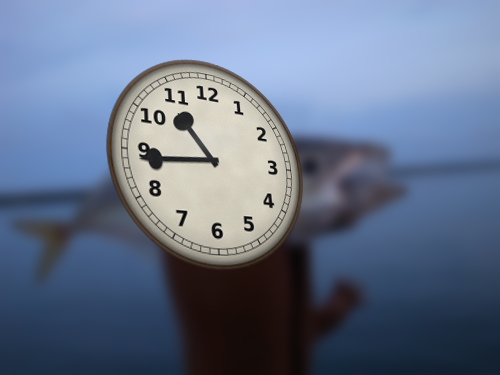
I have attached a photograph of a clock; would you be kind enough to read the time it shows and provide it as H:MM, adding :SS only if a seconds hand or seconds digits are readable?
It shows 10:44
